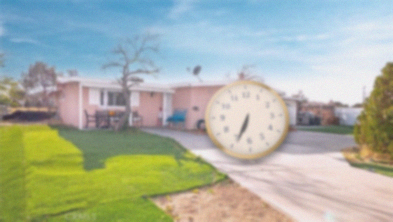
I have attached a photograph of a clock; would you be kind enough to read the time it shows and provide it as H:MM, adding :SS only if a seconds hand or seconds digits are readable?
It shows 6:34
